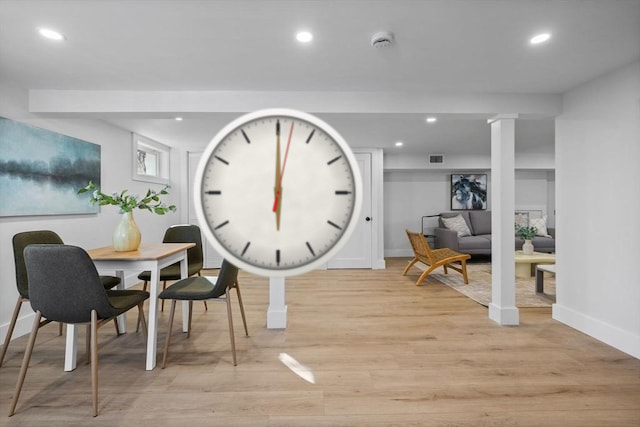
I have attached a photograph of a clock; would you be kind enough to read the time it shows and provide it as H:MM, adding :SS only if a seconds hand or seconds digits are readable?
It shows 6:00:02
